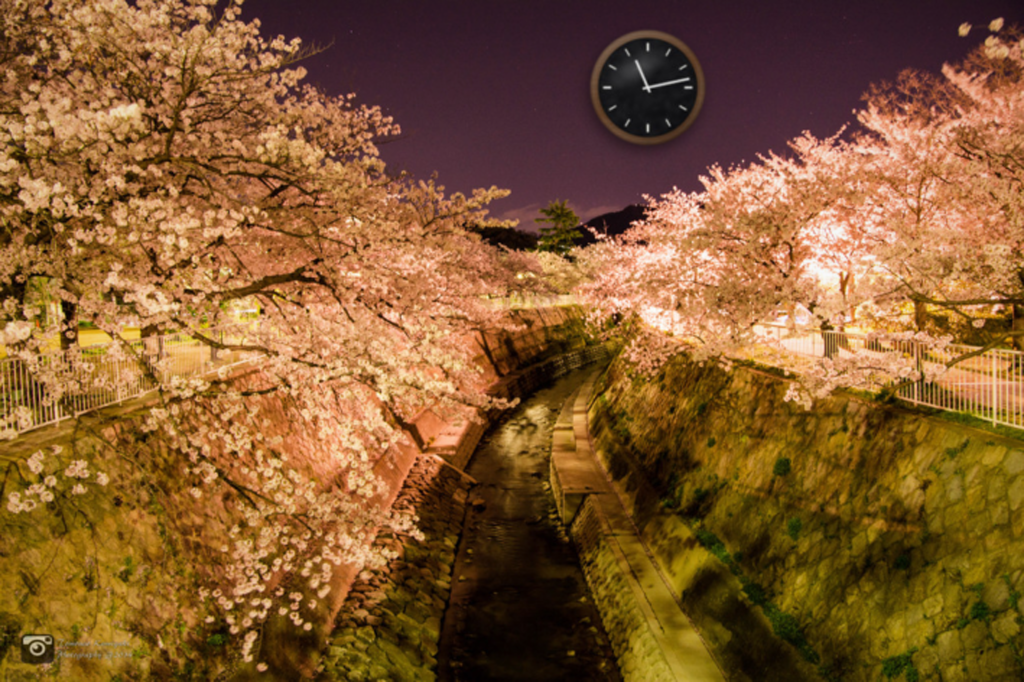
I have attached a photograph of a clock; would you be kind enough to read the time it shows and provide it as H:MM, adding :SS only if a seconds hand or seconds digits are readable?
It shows 11:13
